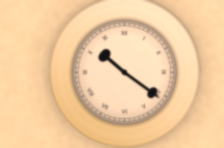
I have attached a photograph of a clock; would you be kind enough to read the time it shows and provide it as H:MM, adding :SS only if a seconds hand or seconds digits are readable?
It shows 10:21
